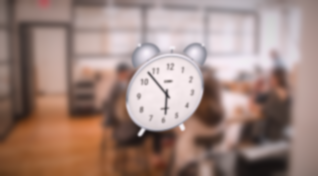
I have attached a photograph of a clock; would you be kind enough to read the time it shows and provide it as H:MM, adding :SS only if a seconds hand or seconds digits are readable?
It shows 5:53
